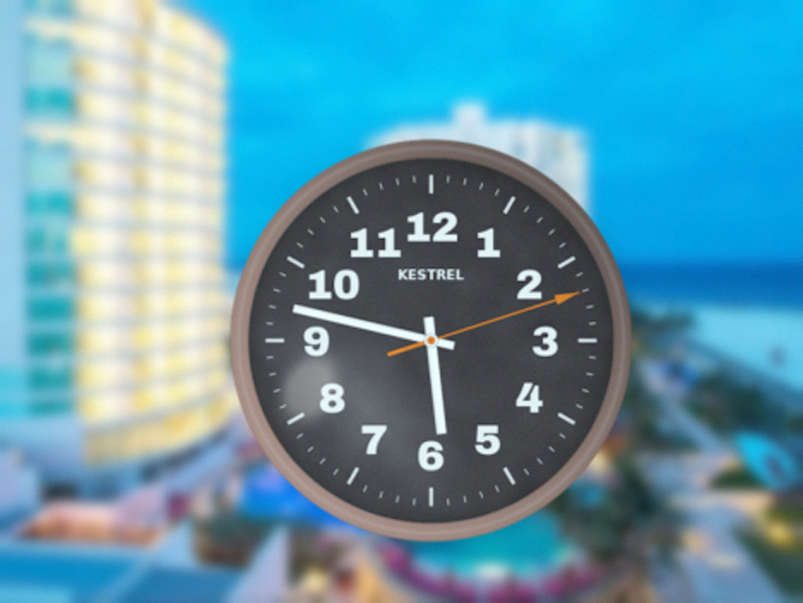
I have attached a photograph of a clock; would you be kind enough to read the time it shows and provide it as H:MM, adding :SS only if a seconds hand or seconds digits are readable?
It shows 5:47:12
